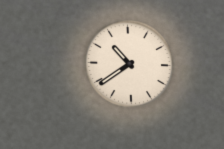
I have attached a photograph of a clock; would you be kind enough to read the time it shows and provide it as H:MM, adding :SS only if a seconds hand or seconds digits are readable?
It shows 10:39
